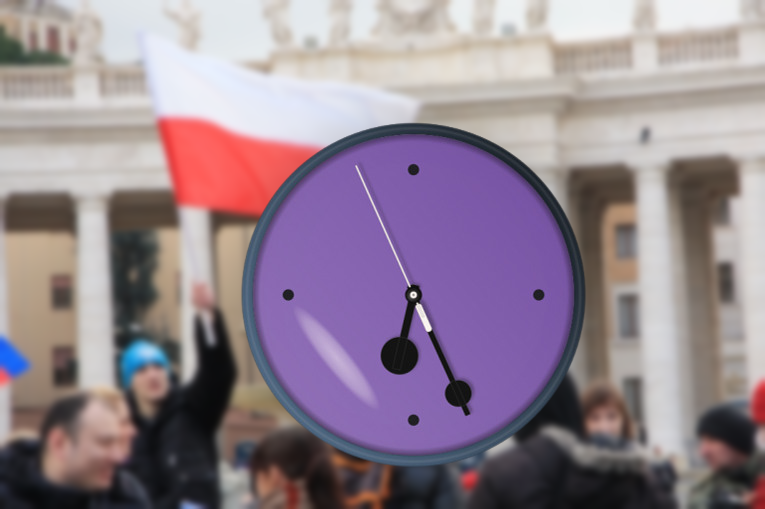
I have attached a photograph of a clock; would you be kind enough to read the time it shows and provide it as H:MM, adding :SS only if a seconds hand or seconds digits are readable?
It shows 6:25:56
